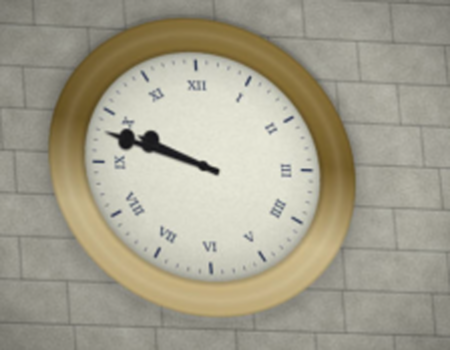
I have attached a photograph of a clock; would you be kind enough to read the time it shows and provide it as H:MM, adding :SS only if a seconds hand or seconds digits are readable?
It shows 9:48
